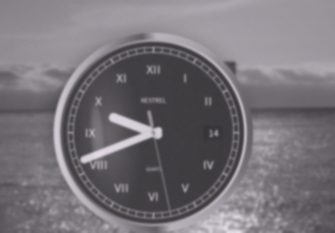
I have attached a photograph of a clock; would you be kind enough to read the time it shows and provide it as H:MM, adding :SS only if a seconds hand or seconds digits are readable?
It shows 9:41:28
